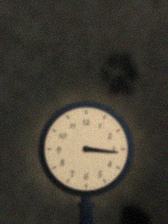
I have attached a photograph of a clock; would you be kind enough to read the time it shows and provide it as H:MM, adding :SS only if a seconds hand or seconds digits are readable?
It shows 3:16
